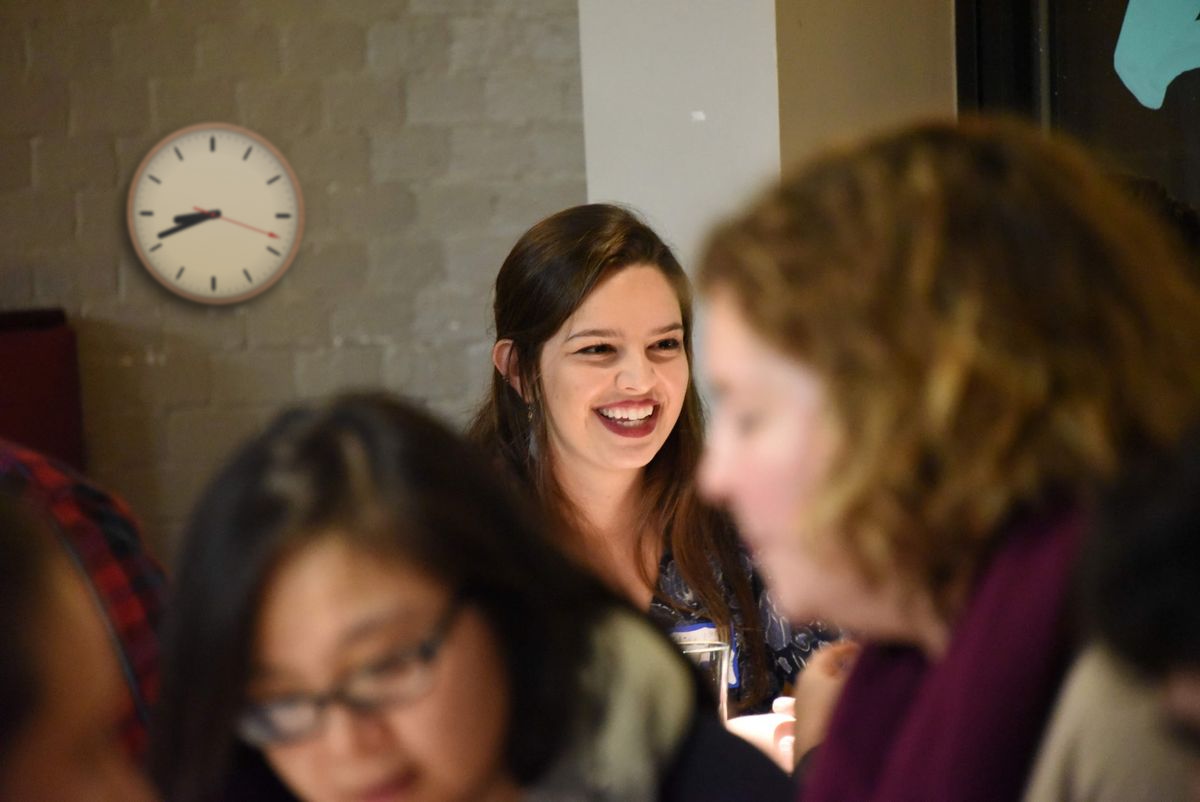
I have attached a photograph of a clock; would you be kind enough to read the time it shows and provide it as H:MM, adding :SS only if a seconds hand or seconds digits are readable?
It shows 8:41:18
